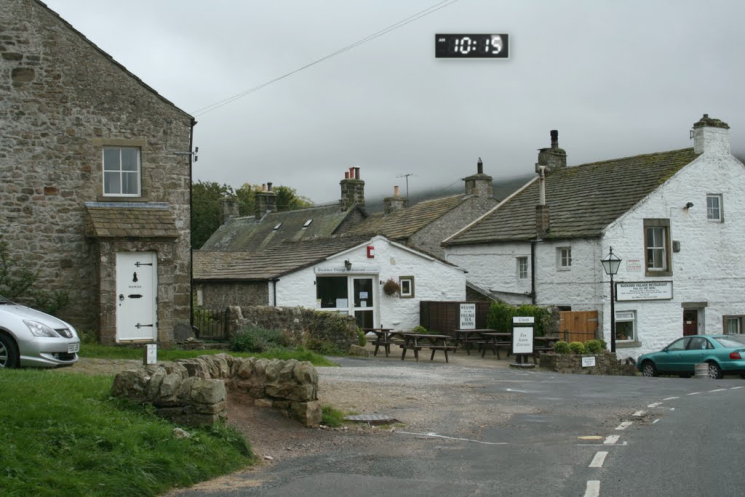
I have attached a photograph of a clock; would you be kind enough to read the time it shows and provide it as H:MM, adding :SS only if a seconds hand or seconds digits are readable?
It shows 10:15
